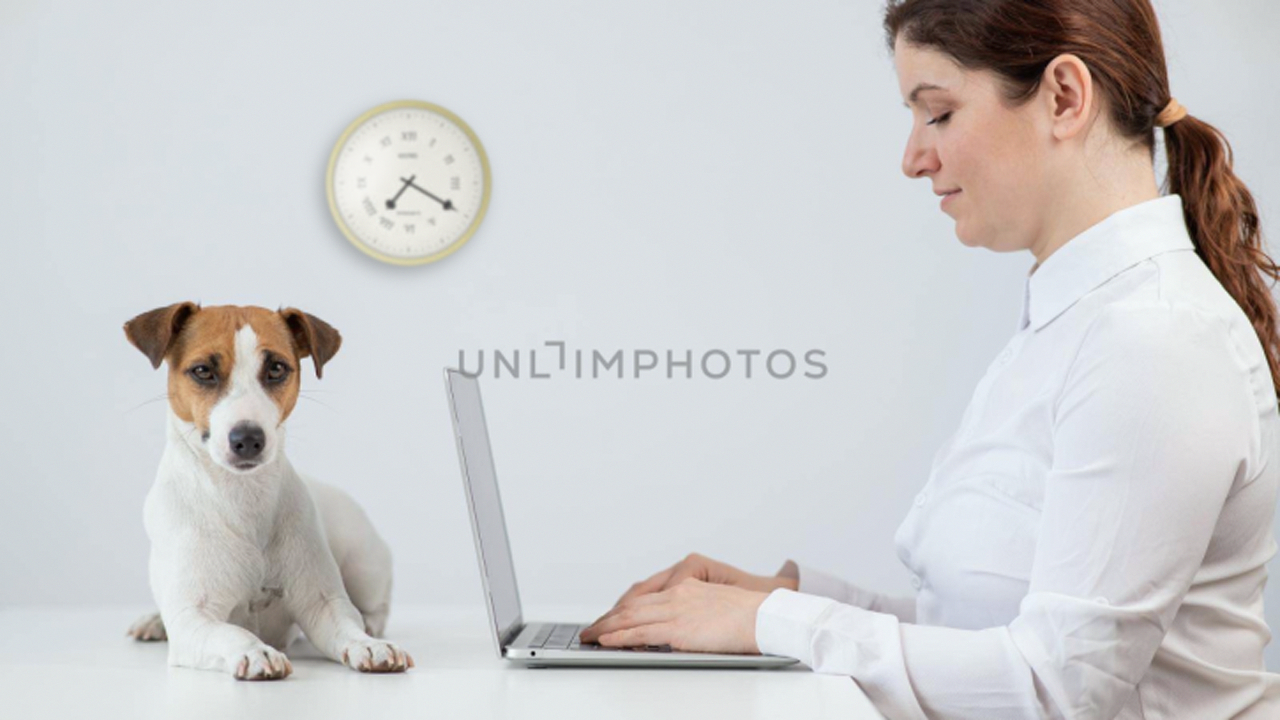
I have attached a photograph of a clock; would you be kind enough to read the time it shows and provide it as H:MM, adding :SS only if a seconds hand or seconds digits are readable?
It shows 7:20
